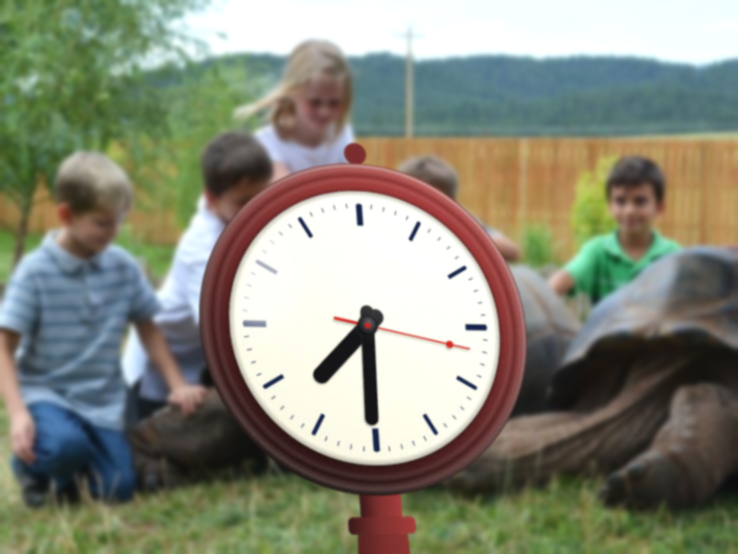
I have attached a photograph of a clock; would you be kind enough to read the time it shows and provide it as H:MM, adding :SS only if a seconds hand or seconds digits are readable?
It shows 7:30:17
